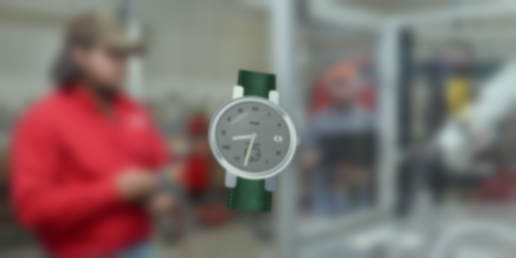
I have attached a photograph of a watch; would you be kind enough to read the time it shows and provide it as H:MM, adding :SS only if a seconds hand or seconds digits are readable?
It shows 8:32
